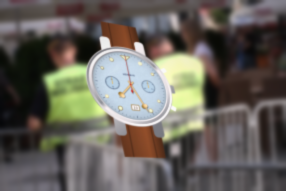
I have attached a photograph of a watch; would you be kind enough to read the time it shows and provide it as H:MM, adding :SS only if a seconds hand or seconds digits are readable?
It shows 7:26
